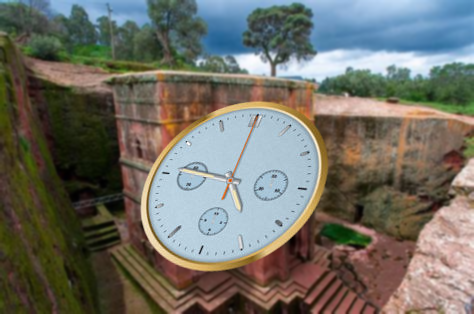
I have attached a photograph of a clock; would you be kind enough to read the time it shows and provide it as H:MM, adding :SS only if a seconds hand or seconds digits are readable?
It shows 4:46
